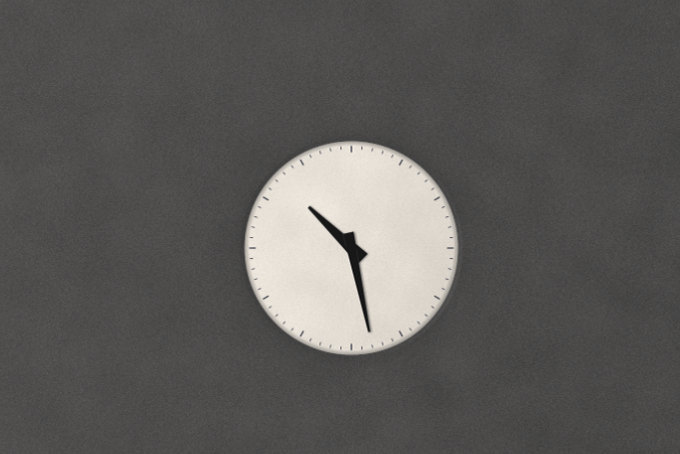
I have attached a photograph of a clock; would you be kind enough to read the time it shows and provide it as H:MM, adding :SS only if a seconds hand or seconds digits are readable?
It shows 10:28
